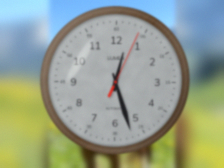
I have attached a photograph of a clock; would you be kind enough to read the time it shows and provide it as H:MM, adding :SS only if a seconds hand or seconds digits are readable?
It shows 12:27:04
